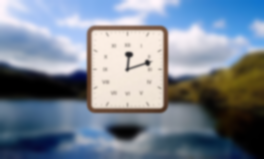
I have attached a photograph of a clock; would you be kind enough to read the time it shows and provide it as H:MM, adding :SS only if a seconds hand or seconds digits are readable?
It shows 12:12
